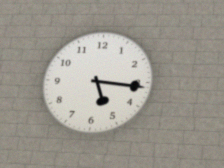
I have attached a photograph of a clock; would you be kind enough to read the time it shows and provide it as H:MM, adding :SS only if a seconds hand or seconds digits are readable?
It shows 5:16
